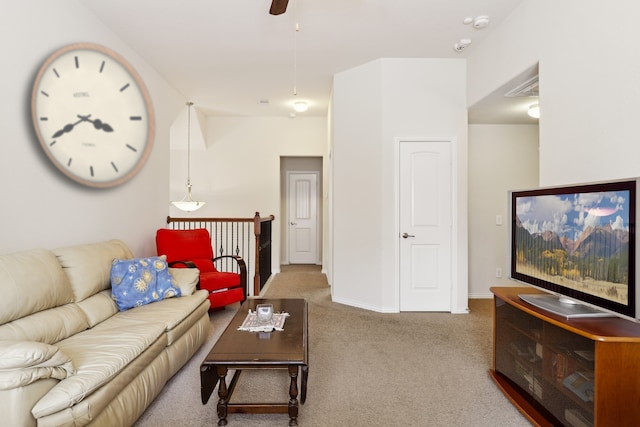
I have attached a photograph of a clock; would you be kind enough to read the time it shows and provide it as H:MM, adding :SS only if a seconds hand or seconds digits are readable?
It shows 3:41
